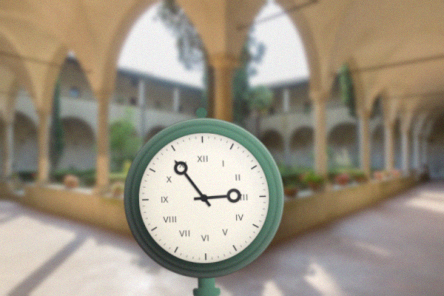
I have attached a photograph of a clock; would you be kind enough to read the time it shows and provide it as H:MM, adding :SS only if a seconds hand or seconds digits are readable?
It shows 2:54
